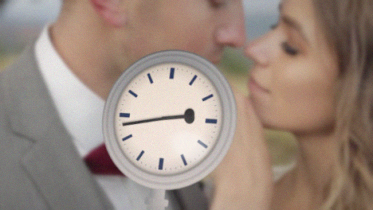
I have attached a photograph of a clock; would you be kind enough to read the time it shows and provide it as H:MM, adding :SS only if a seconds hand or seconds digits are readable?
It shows 2:43
